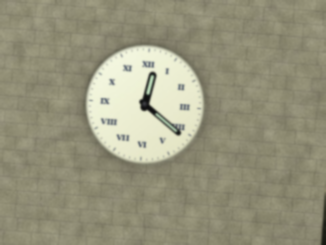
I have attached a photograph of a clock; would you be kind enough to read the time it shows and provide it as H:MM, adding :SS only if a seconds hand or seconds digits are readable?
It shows 12:21
